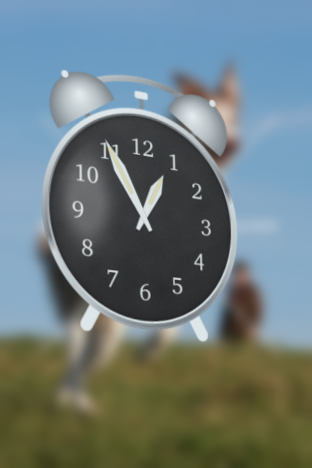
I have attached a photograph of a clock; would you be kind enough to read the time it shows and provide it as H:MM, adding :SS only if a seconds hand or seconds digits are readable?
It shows 12:55
